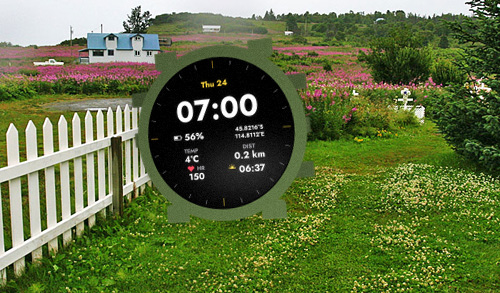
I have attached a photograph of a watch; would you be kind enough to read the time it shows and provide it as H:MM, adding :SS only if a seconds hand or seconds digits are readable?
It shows 7:00
